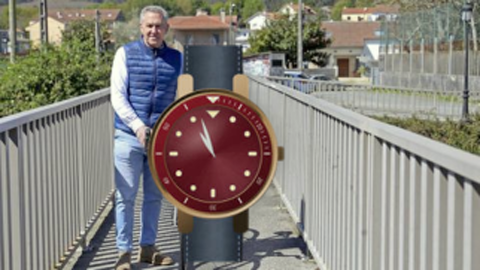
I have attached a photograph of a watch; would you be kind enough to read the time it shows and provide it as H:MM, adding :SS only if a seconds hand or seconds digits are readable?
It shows 10:57
